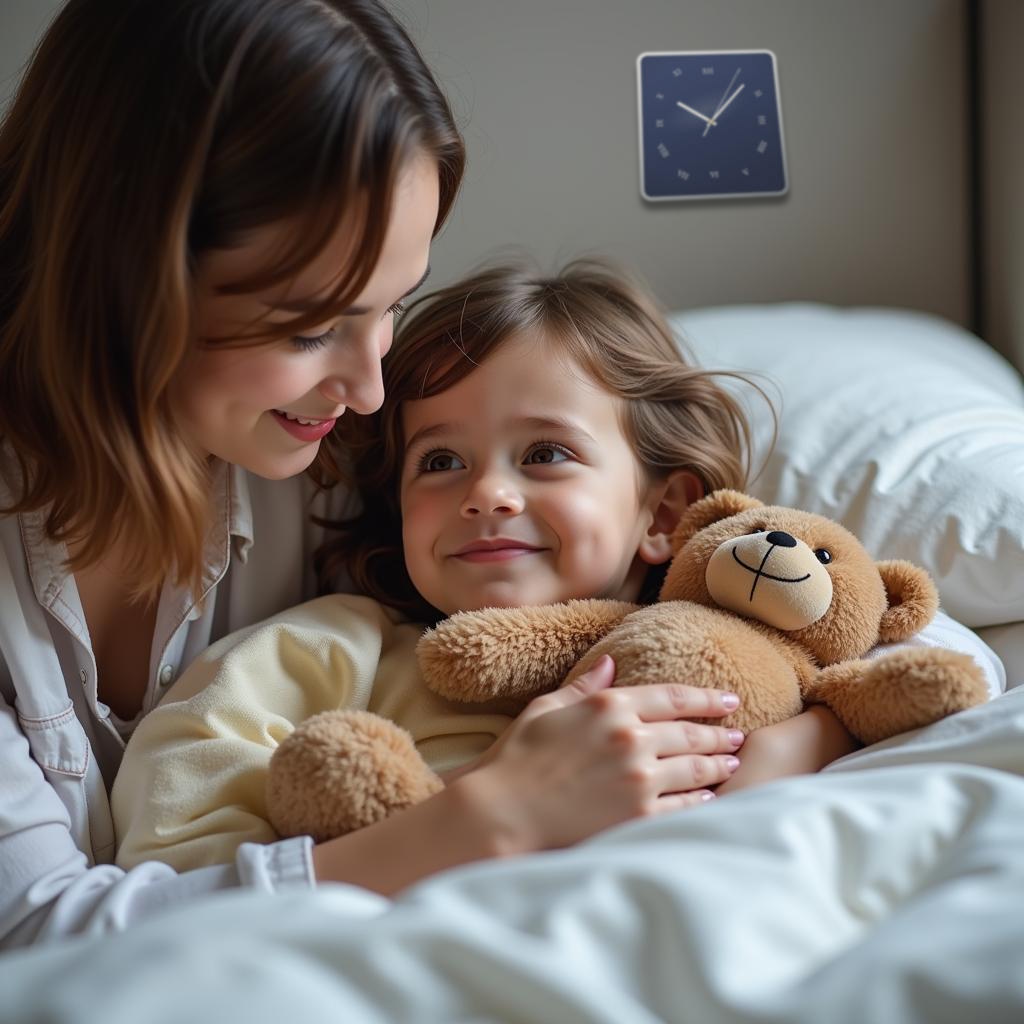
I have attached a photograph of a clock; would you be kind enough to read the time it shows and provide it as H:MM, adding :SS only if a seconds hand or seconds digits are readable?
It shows 10:07:05
